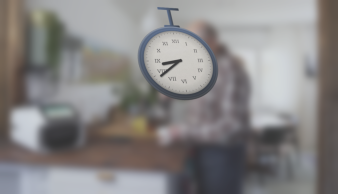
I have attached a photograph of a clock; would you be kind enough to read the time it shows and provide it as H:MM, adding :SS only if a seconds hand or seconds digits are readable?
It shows 8:39
